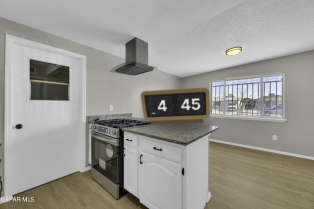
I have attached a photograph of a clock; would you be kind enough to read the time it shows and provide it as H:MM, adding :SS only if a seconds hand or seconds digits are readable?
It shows 4:45
